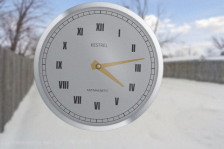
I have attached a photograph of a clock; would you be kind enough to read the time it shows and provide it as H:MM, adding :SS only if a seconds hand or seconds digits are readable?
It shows 4:13
